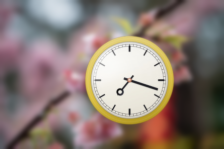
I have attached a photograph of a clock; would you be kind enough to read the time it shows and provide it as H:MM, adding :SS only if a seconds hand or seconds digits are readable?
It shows 7:18
